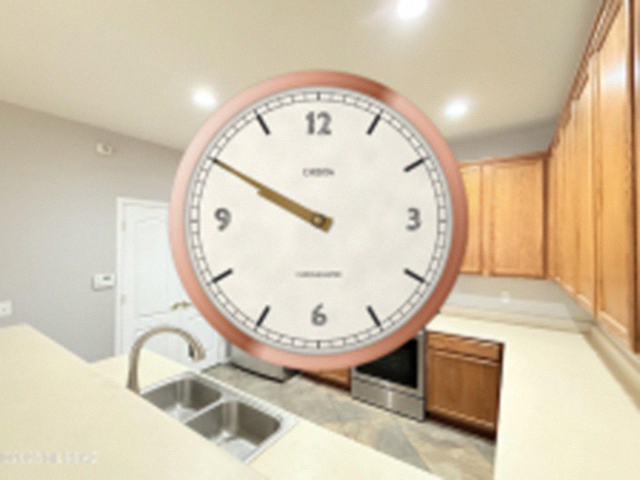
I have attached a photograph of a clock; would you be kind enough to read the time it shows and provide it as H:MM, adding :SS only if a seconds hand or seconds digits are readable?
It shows 9:50
